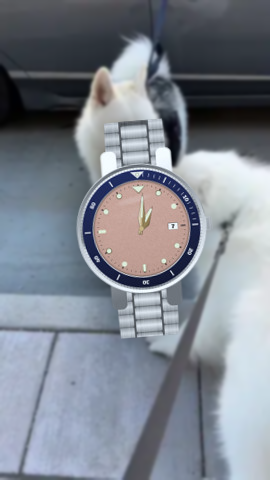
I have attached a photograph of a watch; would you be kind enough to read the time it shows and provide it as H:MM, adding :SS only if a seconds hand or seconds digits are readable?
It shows 1:01
